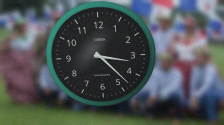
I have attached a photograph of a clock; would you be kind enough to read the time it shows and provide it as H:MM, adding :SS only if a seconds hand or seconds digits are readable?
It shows 3:23
